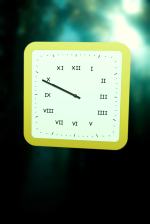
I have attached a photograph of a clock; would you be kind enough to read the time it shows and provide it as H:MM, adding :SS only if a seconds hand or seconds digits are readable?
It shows 9:49
